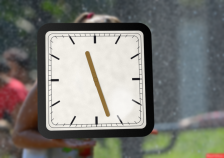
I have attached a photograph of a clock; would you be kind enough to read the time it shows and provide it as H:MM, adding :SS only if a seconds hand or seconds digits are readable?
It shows 11:27
